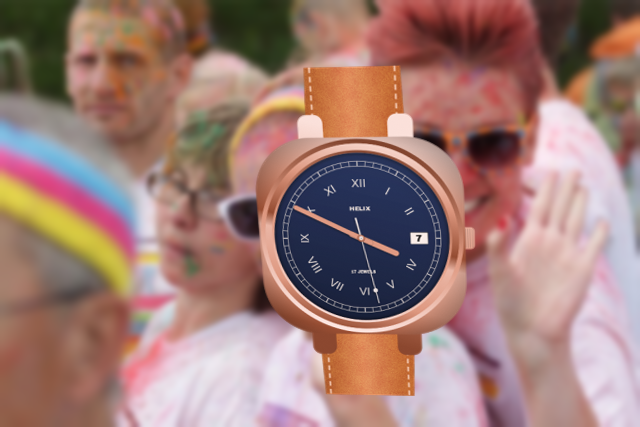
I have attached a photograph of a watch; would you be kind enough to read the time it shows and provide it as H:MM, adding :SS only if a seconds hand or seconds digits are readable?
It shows 3:49:28
